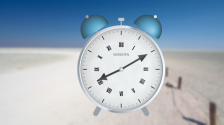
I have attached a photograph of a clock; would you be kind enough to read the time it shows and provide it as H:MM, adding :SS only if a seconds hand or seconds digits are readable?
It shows 8:10
